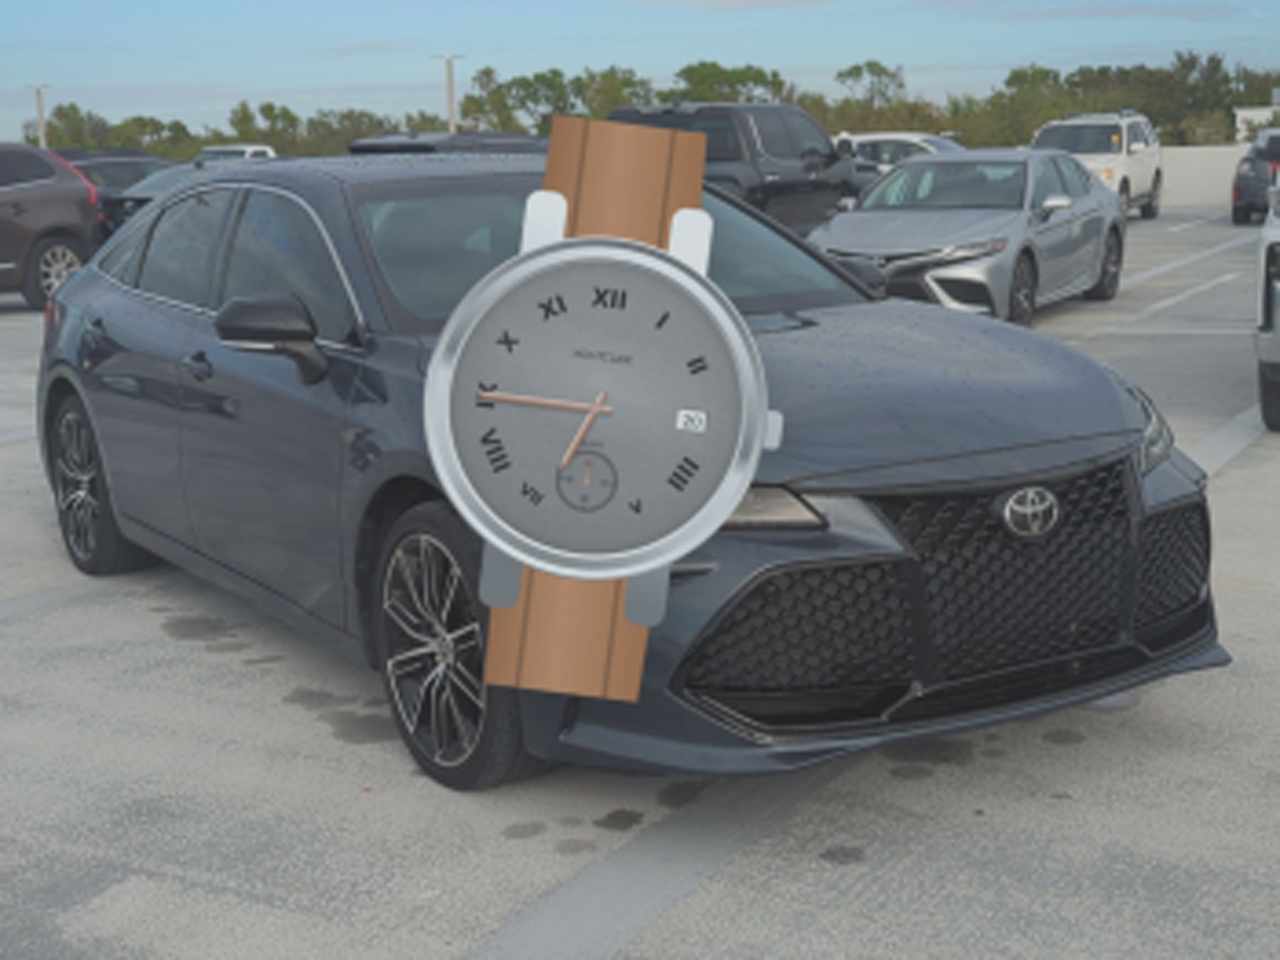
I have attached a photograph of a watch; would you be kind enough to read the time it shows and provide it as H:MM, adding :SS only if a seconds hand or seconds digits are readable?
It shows 6:45
